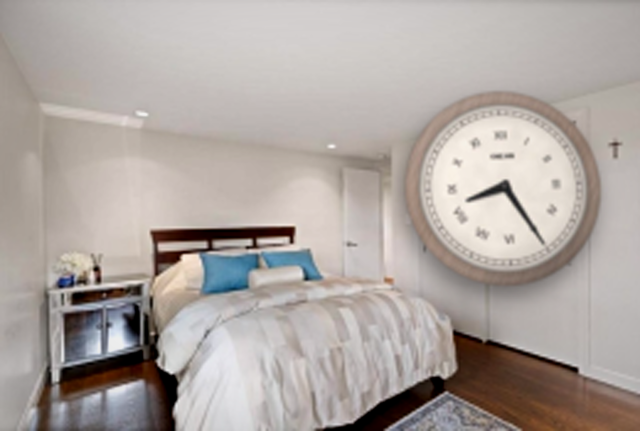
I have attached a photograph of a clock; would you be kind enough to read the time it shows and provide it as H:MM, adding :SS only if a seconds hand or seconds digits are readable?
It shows 8:25
